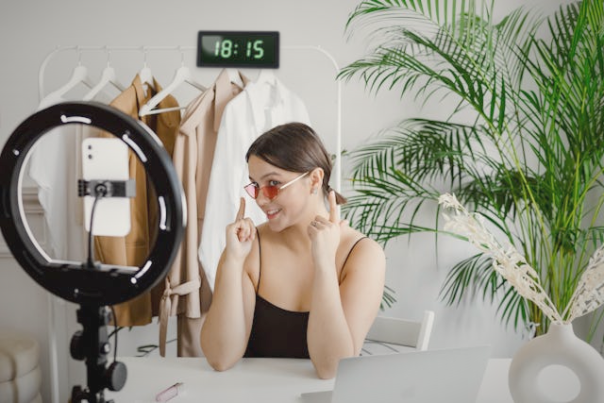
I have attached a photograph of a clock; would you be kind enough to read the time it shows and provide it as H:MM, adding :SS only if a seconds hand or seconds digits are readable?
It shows 18:15
